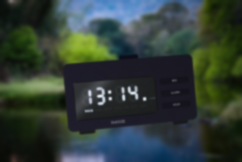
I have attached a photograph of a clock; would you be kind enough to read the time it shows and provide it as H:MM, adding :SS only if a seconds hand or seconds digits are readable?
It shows 13:14
